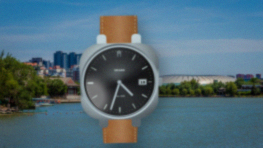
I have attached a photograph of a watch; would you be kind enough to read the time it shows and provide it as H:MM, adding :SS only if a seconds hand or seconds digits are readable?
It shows 4:33
